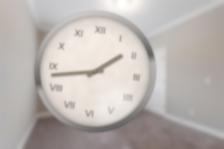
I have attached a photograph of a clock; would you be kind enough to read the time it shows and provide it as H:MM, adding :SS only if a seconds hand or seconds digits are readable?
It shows 1:43
